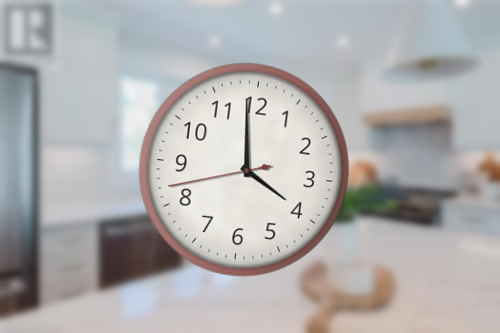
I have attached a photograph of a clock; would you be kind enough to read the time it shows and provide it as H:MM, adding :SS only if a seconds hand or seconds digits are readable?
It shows 3:58:42
